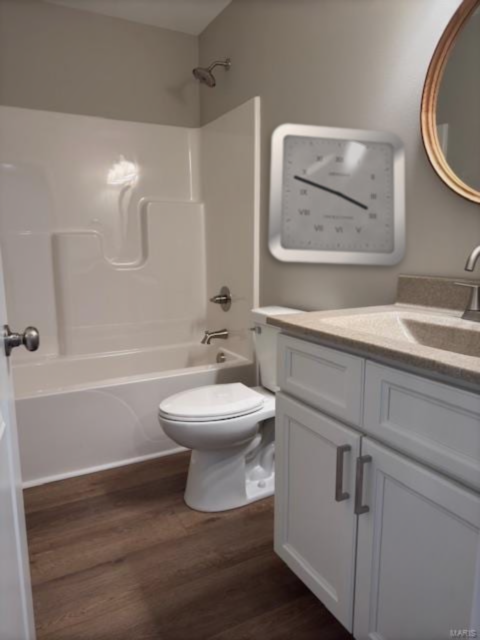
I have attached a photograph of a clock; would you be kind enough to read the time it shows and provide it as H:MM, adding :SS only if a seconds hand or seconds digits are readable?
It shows 3:48
